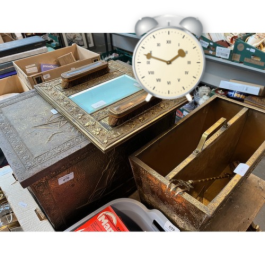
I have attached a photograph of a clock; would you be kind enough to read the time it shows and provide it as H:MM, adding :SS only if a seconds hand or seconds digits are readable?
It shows 1:48
